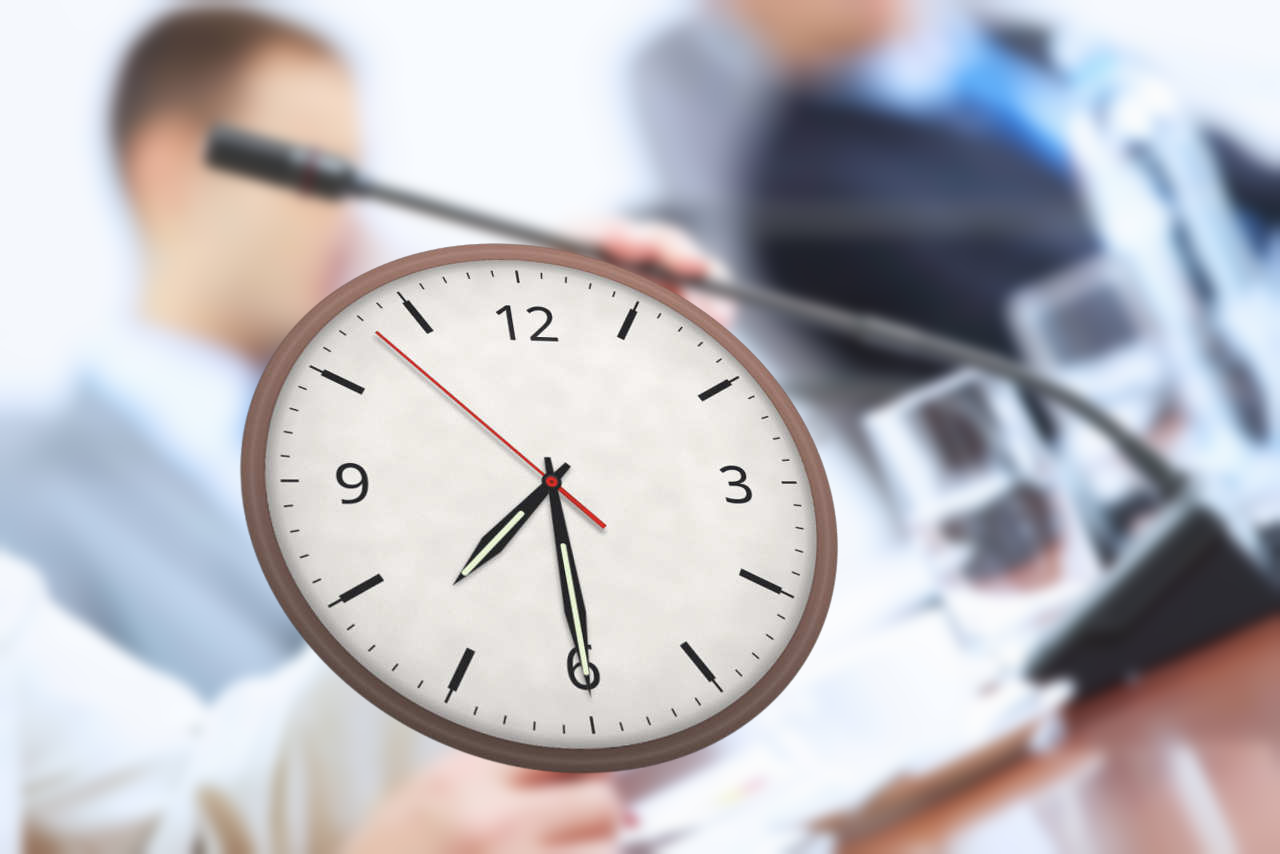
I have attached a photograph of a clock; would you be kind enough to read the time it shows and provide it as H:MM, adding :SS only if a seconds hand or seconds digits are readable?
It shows 7:29:53
